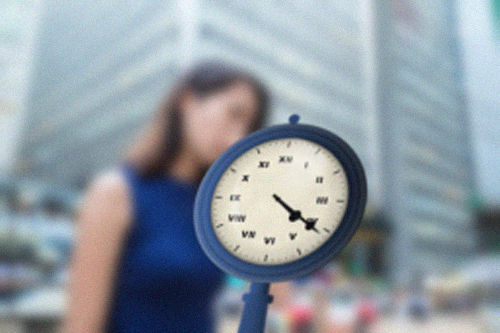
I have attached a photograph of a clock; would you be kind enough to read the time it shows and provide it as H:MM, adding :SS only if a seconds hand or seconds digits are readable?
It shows 4:21
